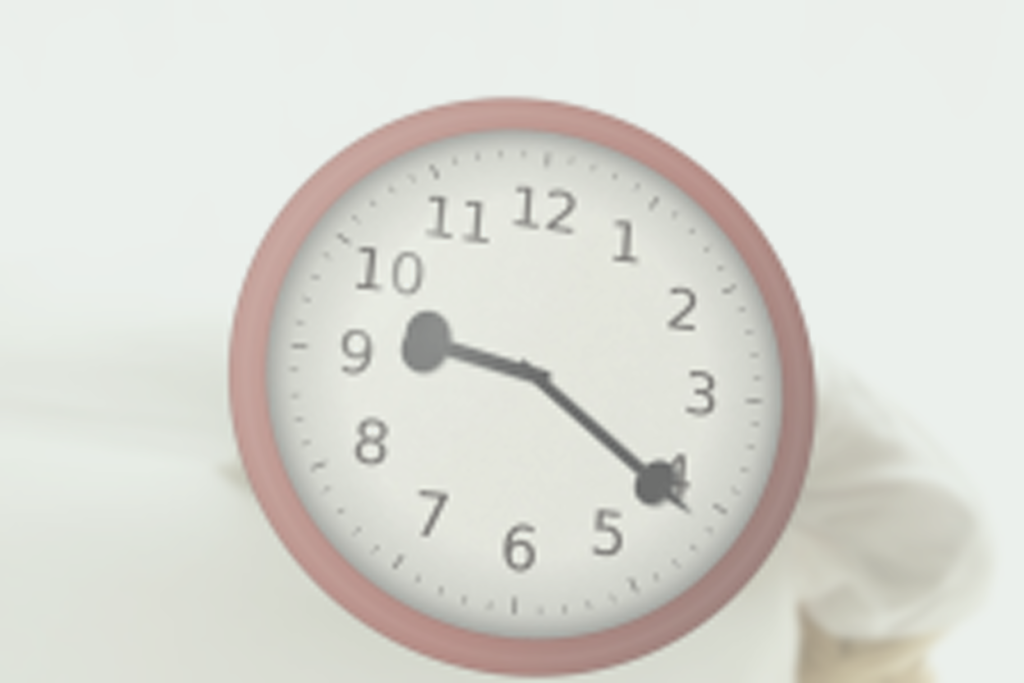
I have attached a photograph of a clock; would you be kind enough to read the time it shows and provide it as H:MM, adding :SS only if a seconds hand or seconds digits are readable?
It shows 9:21
